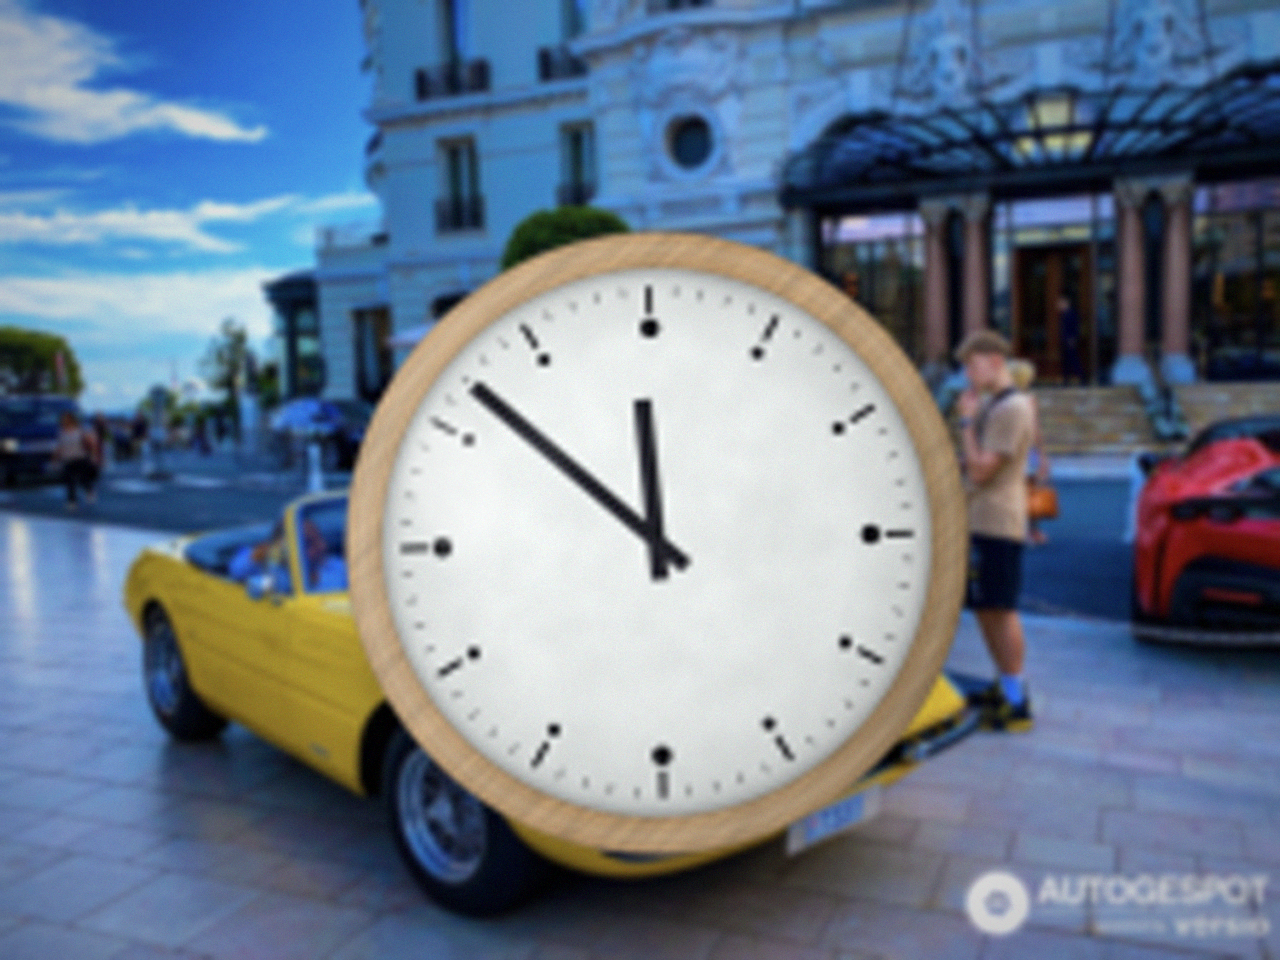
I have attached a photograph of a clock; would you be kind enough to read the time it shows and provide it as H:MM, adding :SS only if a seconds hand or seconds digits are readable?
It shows 11:52
